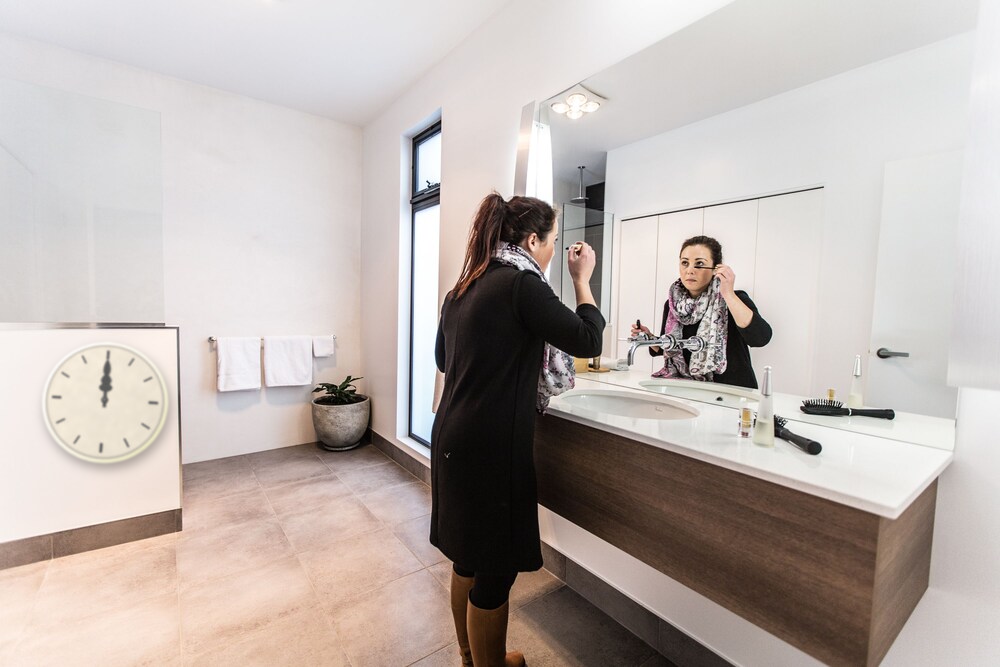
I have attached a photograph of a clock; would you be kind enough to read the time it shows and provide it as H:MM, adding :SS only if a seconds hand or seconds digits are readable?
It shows 12:00
